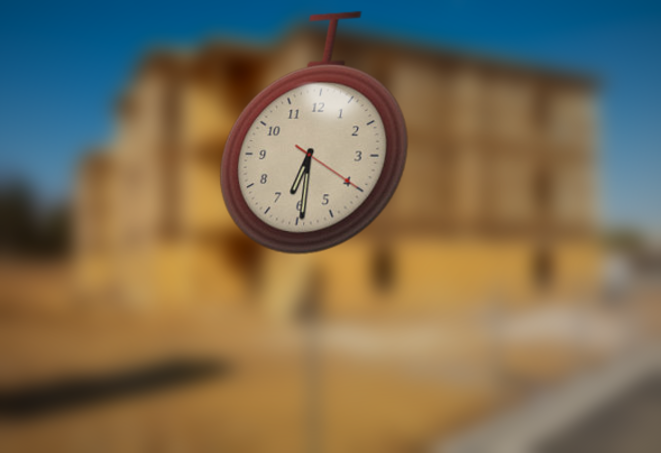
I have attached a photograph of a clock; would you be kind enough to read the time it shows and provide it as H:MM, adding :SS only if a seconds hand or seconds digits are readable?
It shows 6:29:20
